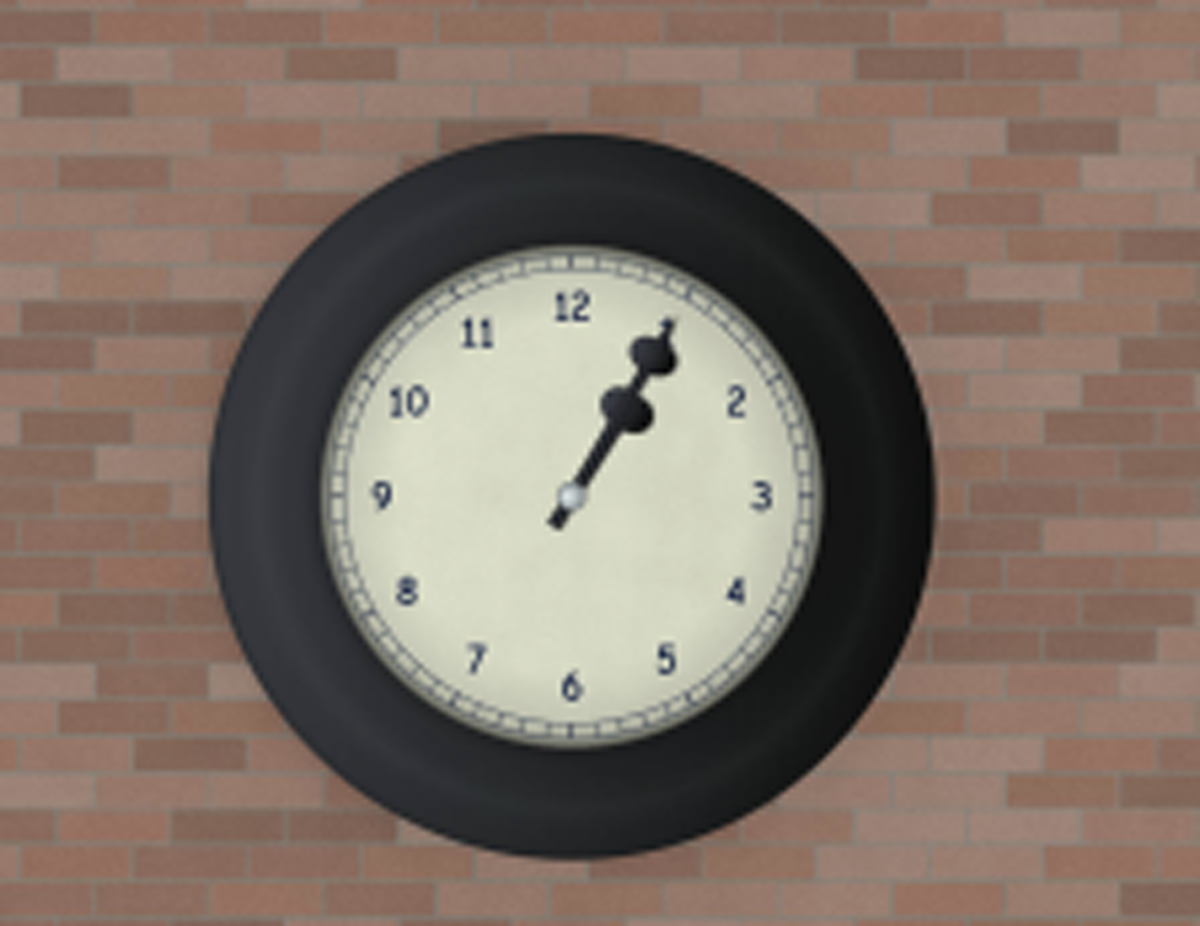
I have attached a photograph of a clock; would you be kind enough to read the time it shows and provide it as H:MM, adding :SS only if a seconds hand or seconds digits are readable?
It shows 1:05
